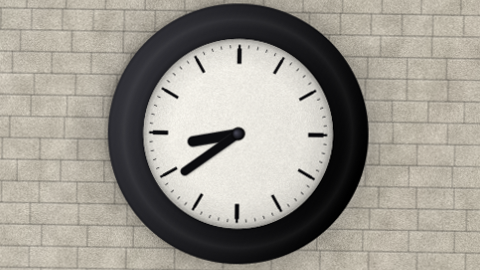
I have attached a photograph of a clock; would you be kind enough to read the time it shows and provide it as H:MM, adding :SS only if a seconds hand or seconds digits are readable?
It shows 8:39
